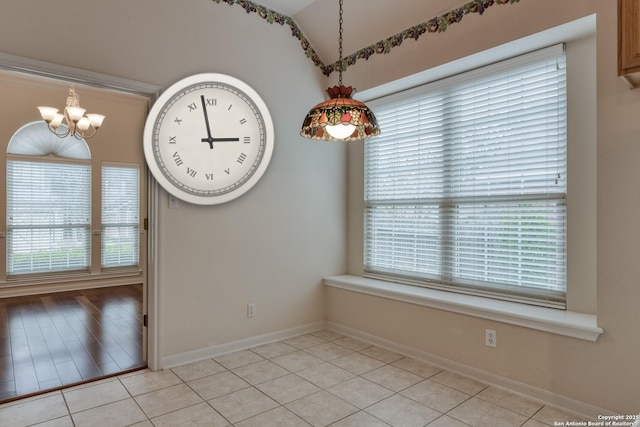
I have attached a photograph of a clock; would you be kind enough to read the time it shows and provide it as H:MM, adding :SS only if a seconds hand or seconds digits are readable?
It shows 2:58
